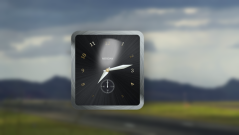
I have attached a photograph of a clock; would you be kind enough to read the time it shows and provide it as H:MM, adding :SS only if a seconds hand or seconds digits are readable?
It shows 7:13
